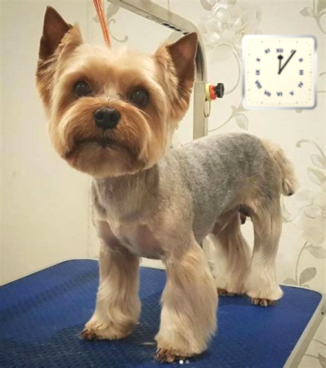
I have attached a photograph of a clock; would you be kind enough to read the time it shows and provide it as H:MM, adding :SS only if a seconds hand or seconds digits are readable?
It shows 12:06
